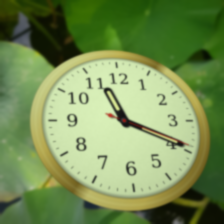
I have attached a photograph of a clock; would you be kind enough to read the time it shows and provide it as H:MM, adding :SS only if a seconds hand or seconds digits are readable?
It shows 11:19:19
